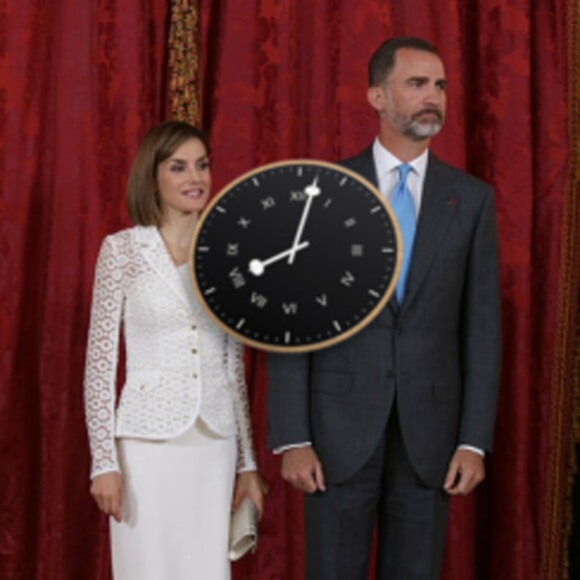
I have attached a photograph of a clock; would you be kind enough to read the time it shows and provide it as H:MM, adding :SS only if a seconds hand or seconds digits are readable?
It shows 8:02
